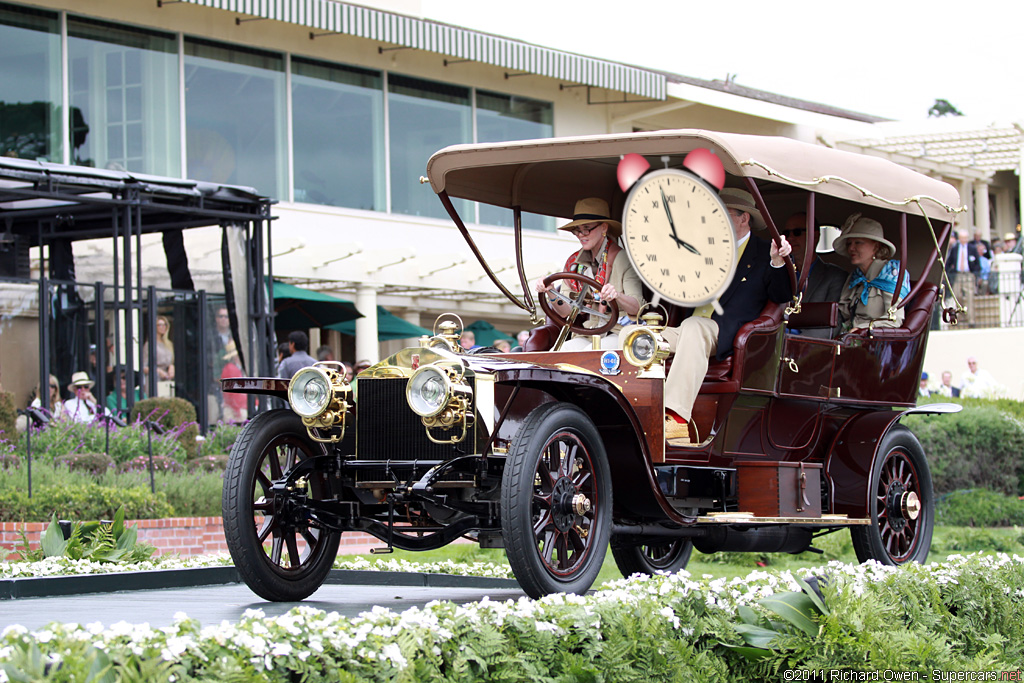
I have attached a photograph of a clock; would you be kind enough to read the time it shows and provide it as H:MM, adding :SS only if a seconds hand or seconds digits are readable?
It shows 3:58
